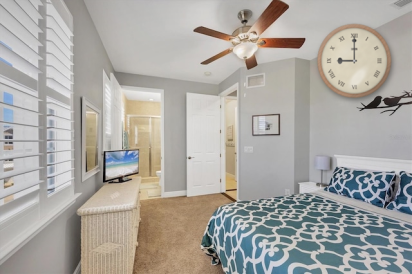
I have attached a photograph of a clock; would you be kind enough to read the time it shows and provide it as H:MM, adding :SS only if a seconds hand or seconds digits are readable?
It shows 9:00
